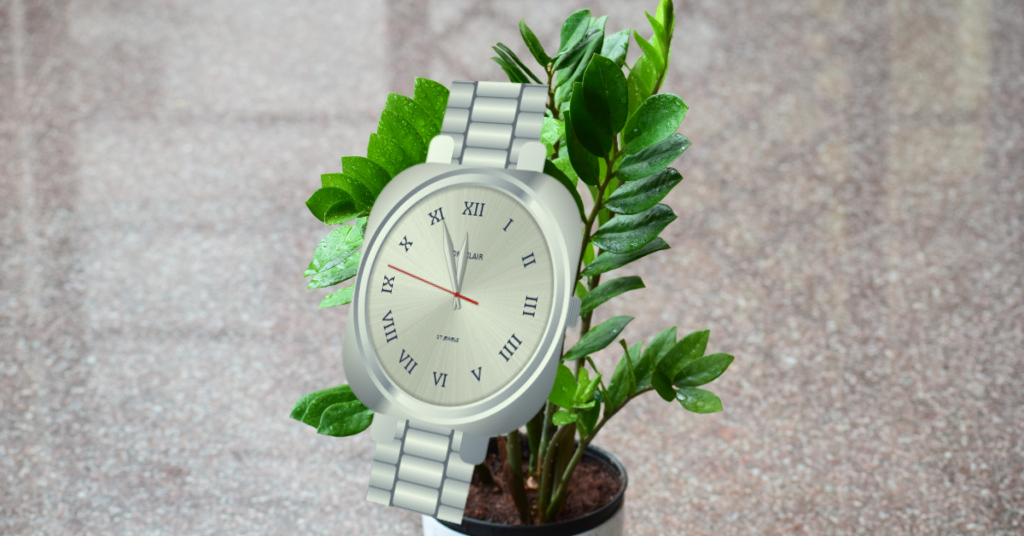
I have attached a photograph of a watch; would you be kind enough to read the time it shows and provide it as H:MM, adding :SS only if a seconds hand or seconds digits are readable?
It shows 11:55:47
